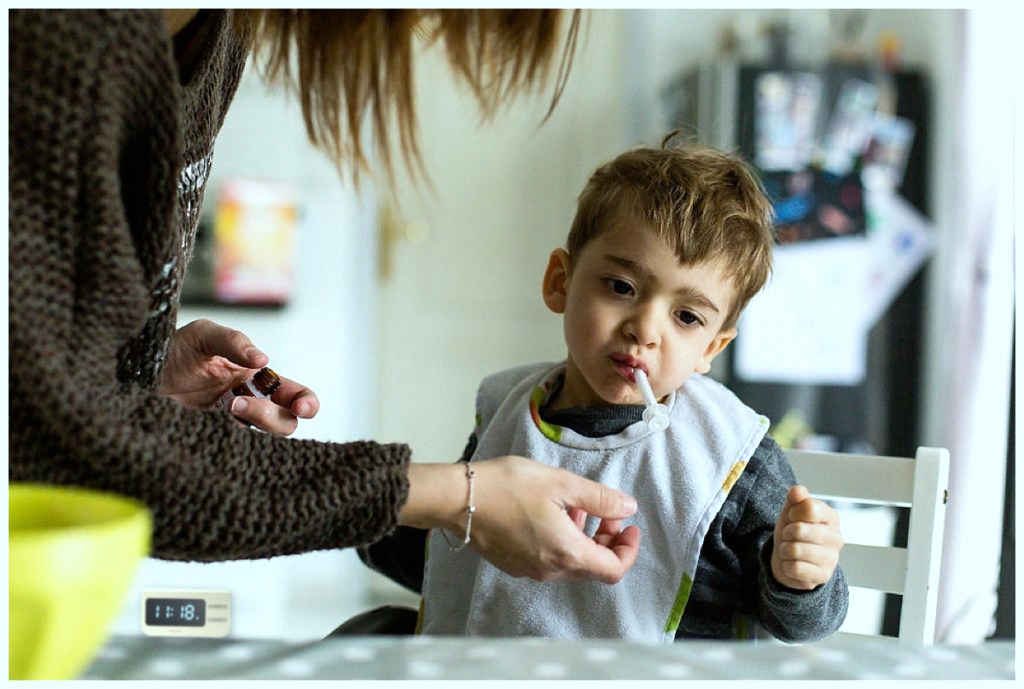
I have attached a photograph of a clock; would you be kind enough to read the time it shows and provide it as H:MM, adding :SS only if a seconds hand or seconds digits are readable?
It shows 11:18
